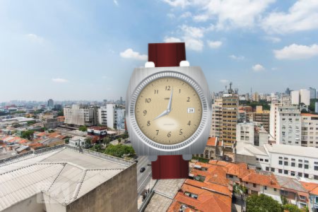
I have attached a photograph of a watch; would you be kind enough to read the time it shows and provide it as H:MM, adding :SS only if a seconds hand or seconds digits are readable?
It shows 8:02
